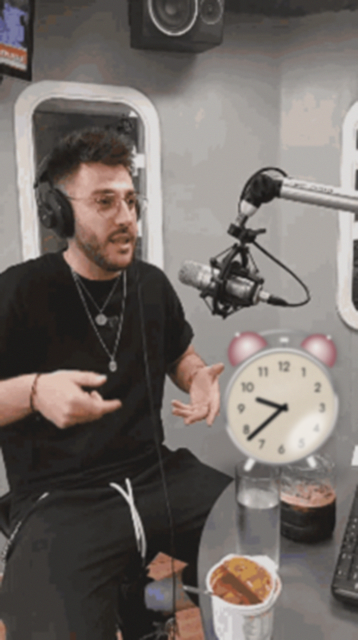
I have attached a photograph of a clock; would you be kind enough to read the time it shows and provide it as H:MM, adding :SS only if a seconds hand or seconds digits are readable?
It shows 9:38
